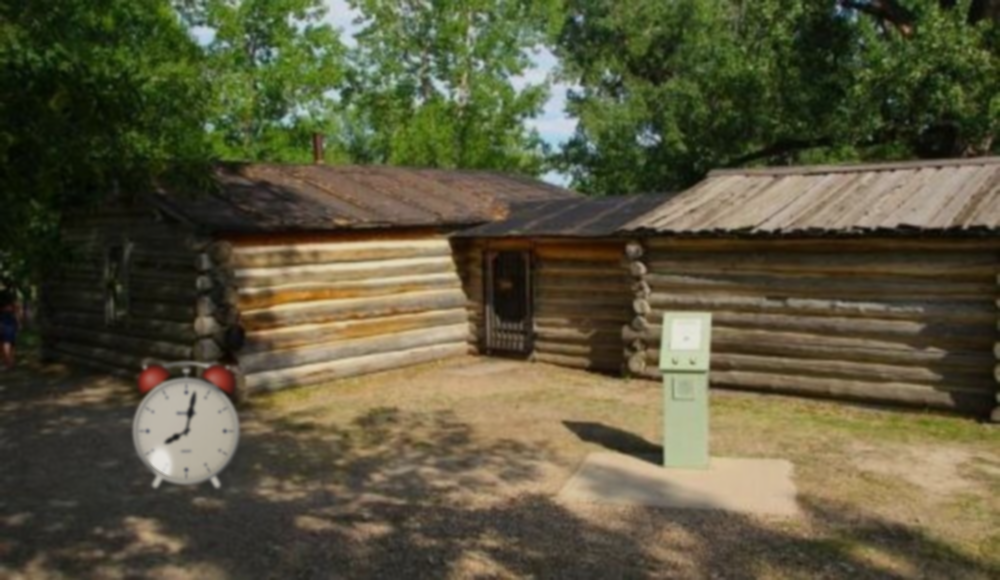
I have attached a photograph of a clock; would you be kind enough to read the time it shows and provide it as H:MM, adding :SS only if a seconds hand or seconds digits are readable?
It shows 8:02
